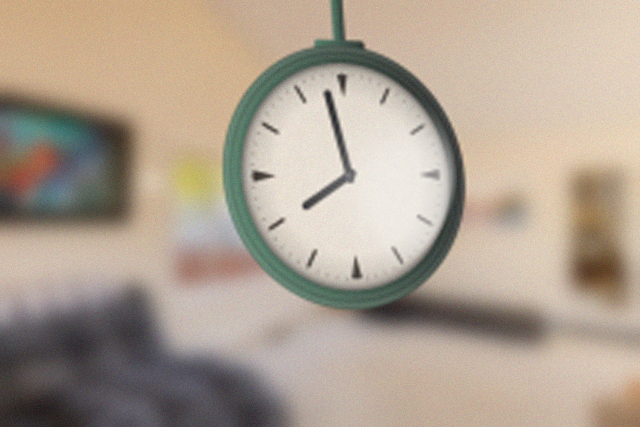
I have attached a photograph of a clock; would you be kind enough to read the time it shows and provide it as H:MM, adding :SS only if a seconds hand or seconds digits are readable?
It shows 7:58
